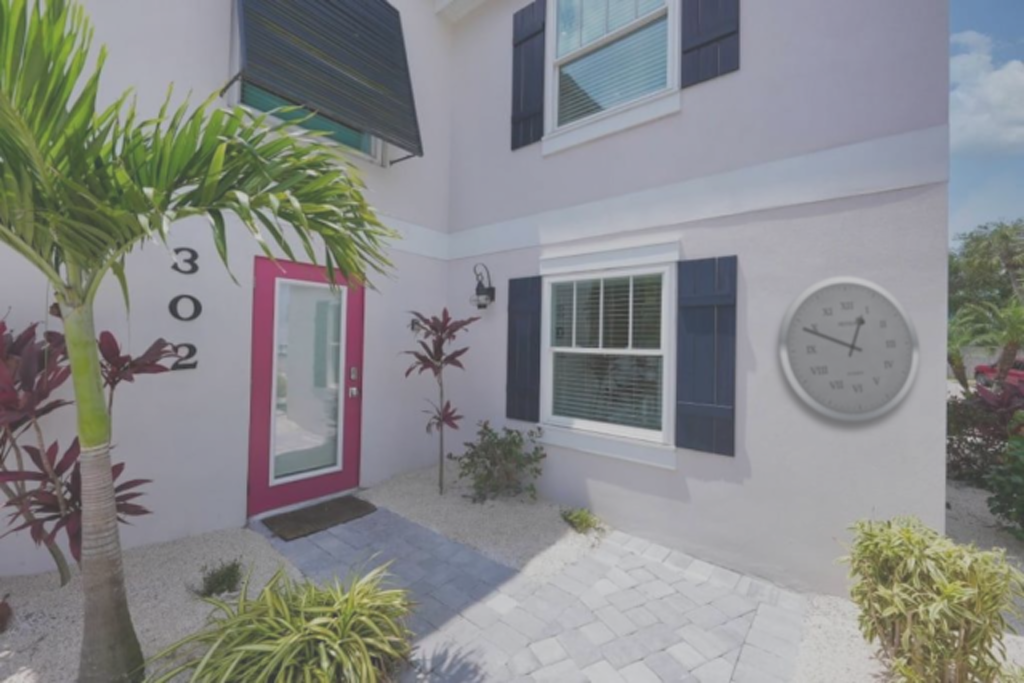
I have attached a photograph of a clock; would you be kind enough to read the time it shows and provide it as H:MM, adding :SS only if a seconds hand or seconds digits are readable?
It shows 12:49
